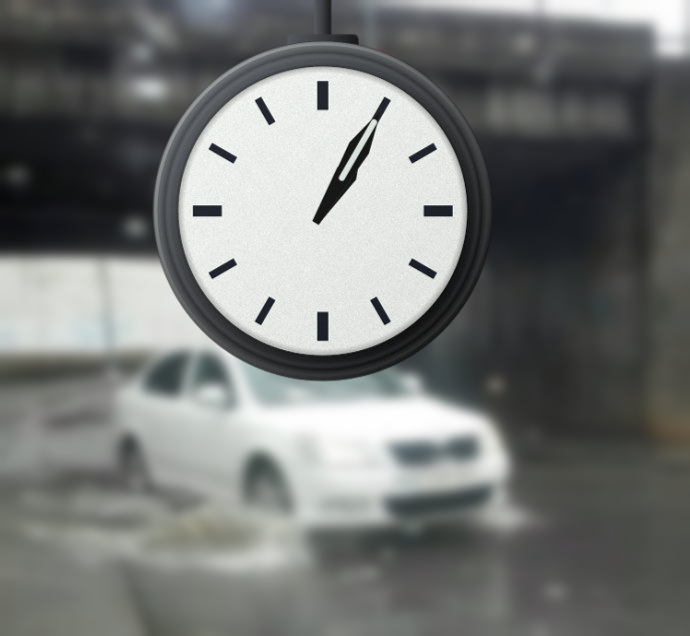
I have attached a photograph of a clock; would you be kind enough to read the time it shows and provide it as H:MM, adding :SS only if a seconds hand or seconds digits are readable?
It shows 1:05
